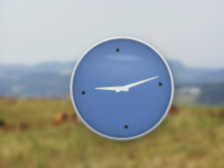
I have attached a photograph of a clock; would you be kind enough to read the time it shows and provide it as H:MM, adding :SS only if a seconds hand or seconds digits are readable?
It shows 9:13
